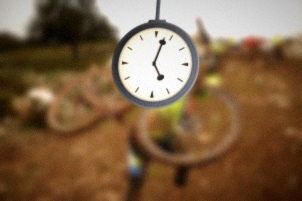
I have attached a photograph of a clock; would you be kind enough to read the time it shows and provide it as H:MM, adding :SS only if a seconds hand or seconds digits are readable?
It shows 5:03
